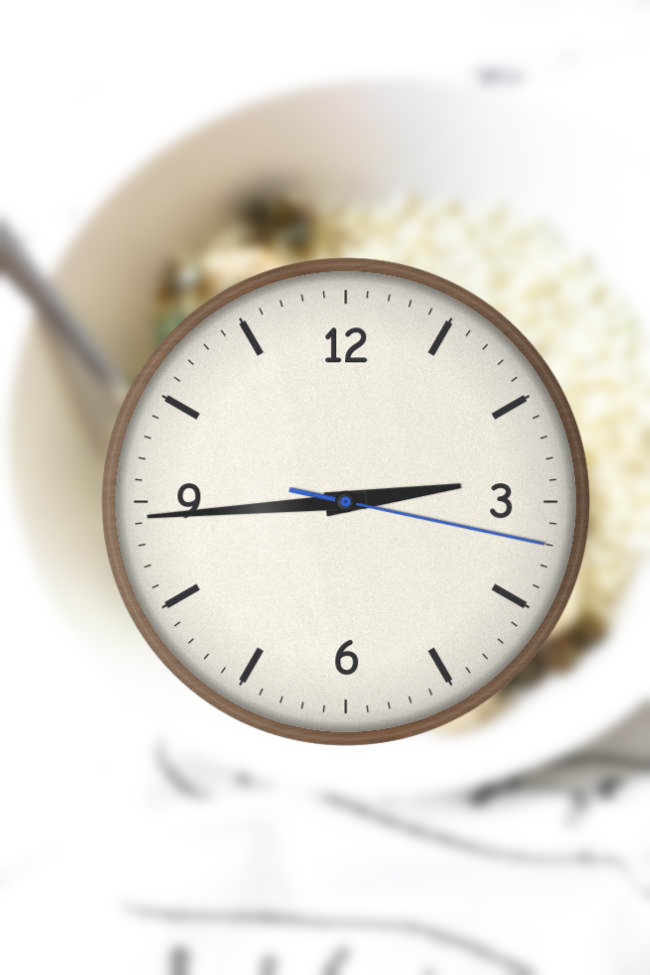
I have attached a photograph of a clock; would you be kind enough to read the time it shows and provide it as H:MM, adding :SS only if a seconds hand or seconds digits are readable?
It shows 2:44:17
